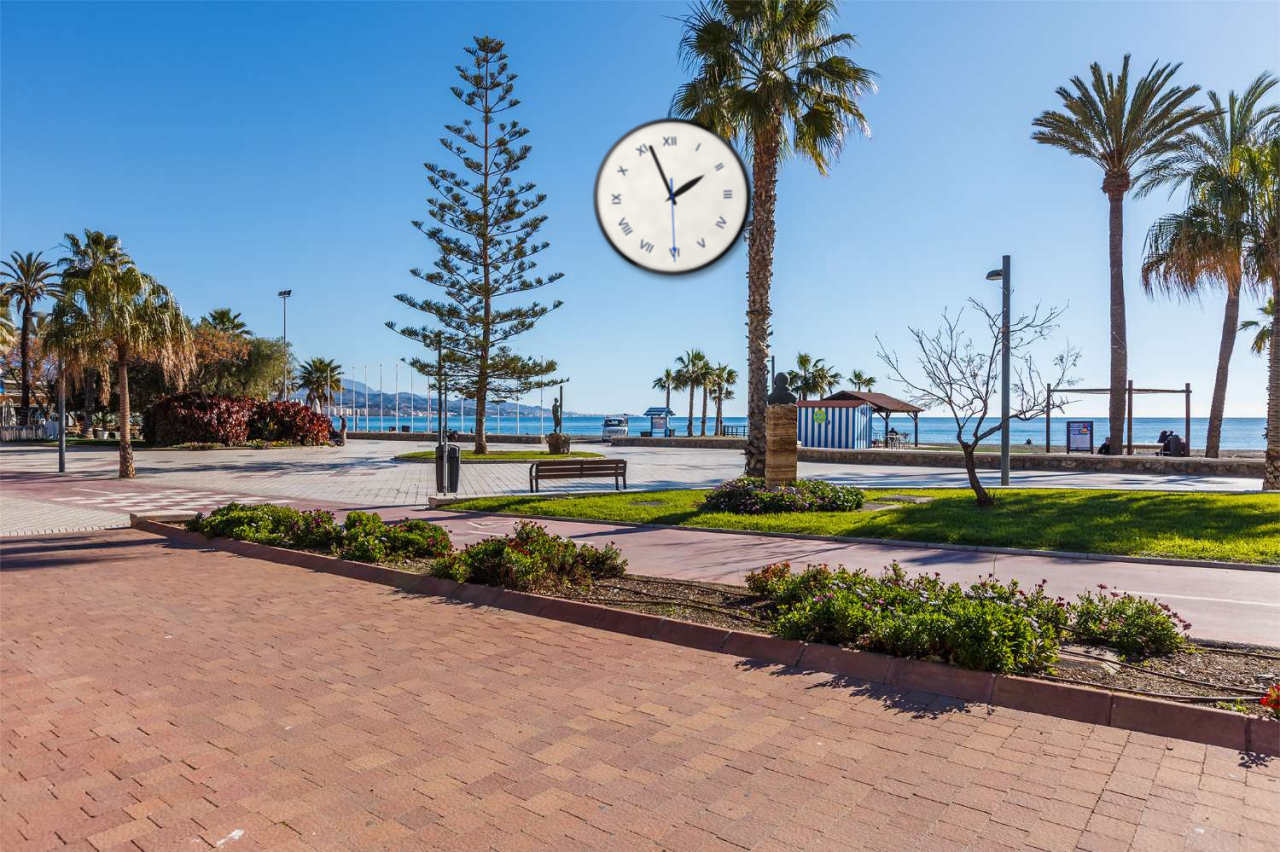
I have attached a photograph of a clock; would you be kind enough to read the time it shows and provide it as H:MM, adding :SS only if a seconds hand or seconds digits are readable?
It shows 1:56:30
